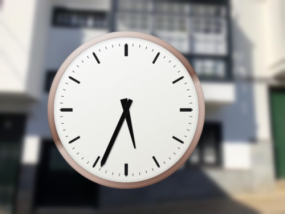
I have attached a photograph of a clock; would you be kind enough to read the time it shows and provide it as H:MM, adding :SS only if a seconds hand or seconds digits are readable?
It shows 5:34
